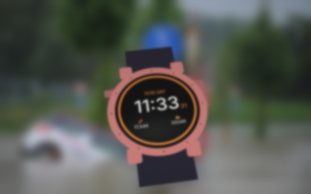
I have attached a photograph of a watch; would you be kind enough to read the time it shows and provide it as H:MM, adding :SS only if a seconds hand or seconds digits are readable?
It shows 11:33
